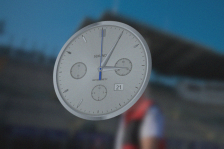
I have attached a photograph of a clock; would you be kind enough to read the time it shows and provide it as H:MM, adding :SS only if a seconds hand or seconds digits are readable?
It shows 3:05
